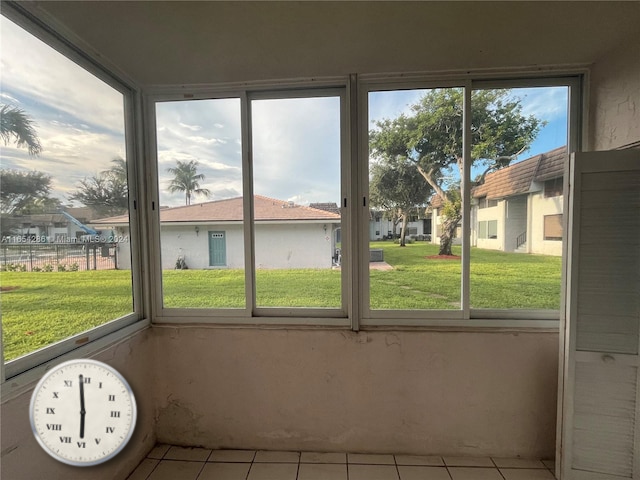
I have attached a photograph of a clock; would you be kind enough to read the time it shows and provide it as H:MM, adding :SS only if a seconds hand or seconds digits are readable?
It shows 5:59
